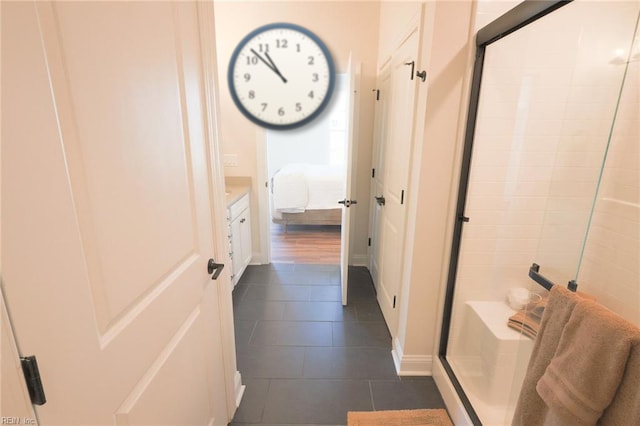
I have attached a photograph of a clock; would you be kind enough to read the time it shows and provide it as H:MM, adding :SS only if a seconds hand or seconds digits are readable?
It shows 10:52
